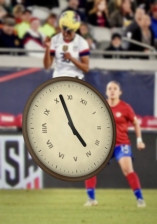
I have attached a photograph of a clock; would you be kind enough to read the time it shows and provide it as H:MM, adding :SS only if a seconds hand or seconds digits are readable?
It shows 3:52
